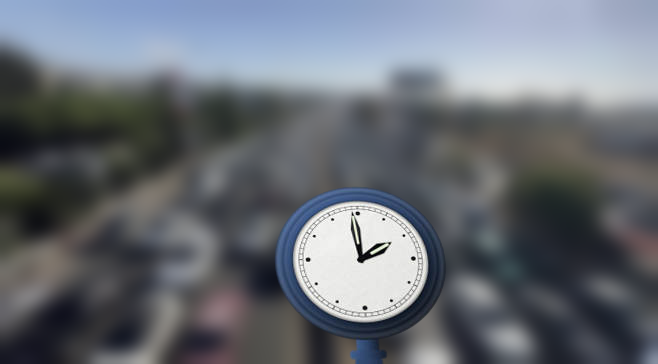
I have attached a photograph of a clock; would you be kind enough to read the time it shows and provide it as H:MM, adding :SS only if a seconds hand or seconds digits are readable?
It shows 1:59
